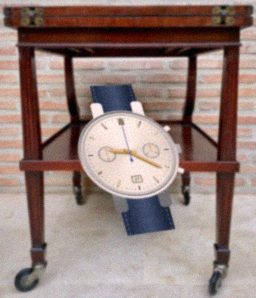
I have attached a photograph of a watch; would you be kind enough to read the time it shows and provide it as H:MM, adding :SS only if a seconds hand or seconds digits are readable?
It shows 9:21
